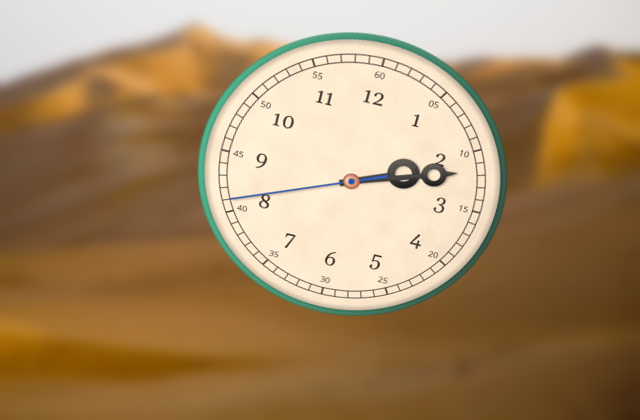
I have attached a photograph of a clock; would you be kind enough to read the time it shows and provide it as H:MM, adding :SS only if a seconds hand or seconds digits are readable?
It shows 2:11:41
